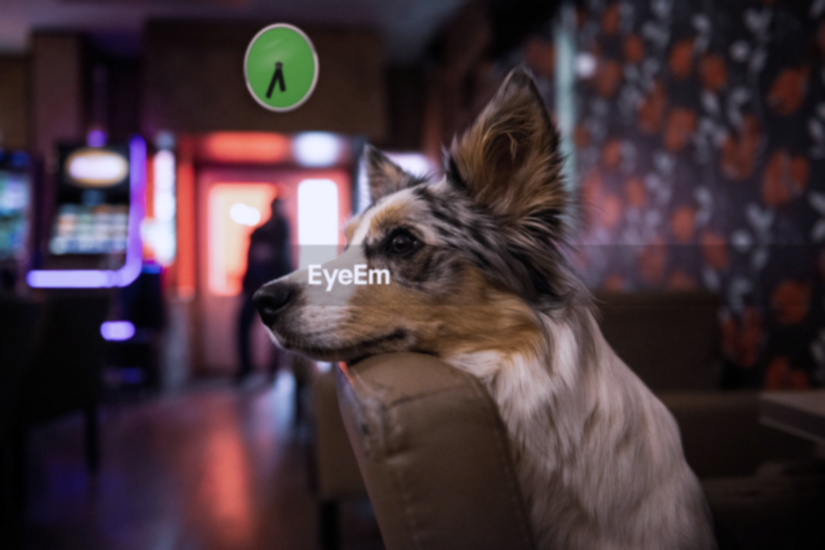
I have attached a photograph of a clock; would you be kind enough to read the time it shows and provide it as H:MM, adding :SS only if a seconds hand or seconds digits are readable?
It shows 5:34
